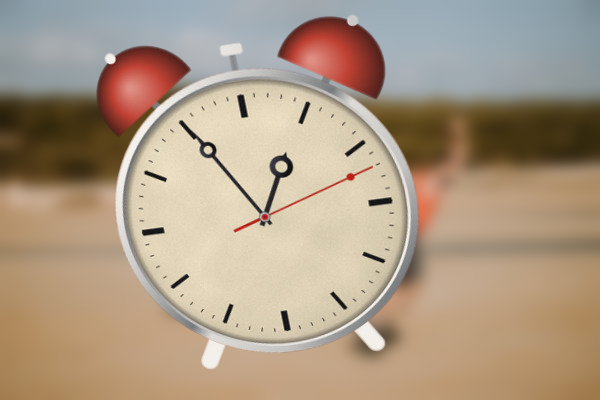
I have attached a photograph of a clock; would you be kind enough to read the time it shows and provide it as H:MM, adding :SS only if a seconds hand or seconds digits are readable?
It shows 12:55:12
